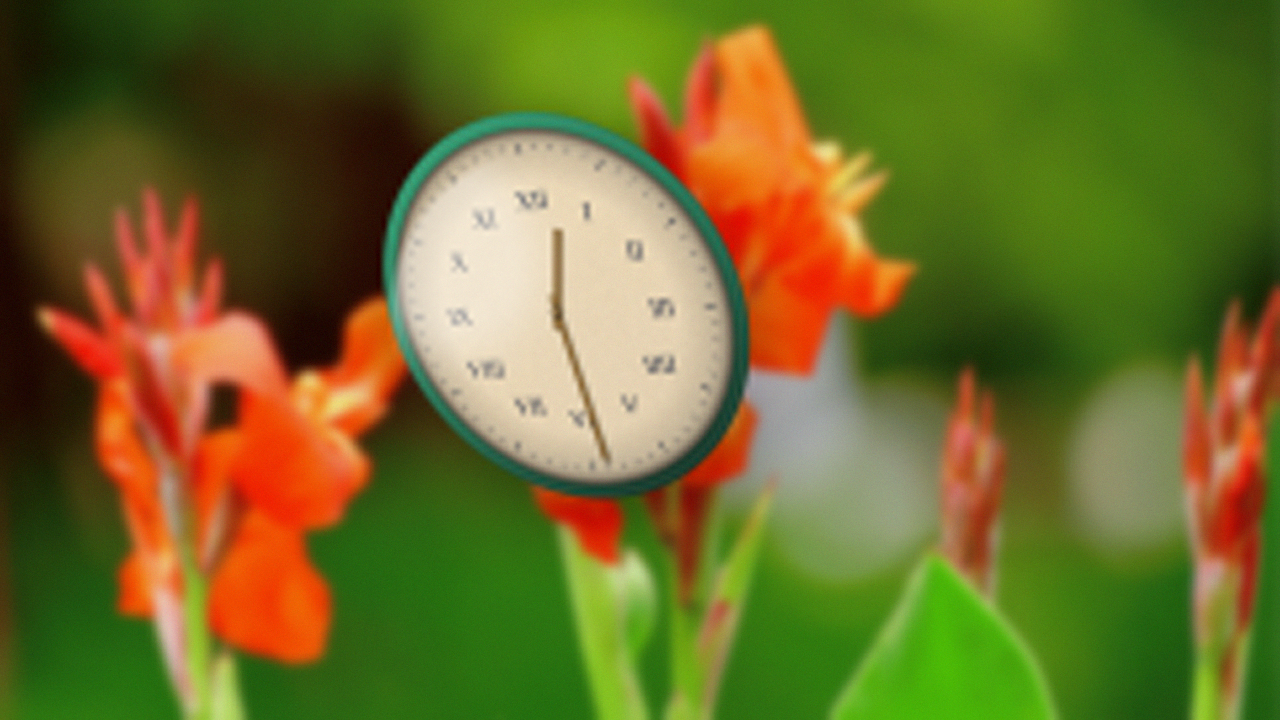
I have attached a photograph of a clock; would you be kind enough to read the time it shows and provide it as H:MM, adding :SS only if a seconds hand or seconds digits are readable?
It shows 12:29
